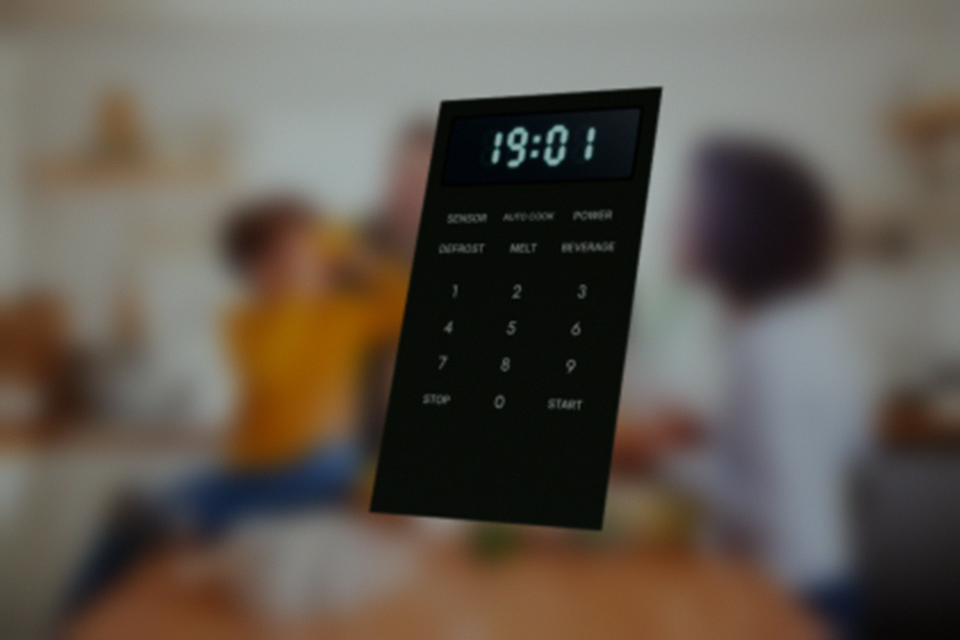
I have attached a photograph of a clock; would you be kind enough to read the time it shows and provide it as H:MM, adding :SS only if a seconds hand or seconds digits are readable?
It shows 19:01
